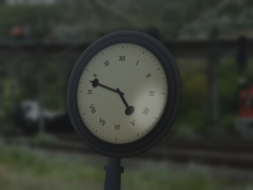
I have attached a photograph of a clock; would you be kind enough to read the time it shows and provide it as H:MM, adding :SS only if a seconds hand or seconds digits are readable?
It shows 4:48
